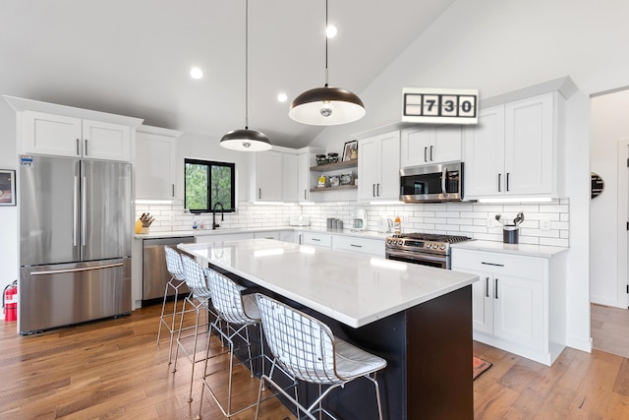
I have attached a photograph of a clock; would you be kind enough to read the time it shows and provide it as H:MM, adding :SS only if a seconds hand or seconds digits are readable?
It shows 7:30
